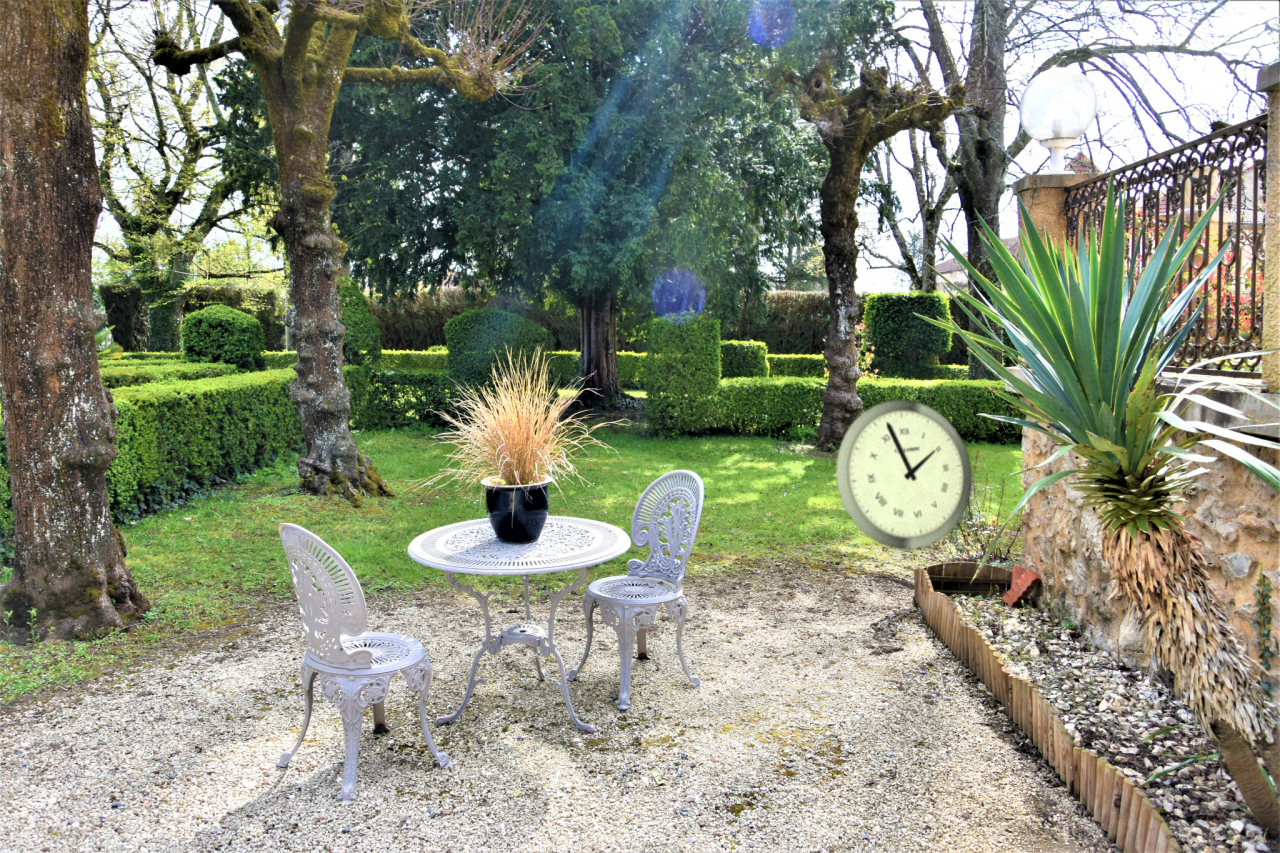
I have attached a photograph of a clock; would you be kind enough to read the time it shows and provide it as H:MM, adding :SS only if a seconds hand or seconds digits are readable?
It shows 1:57
